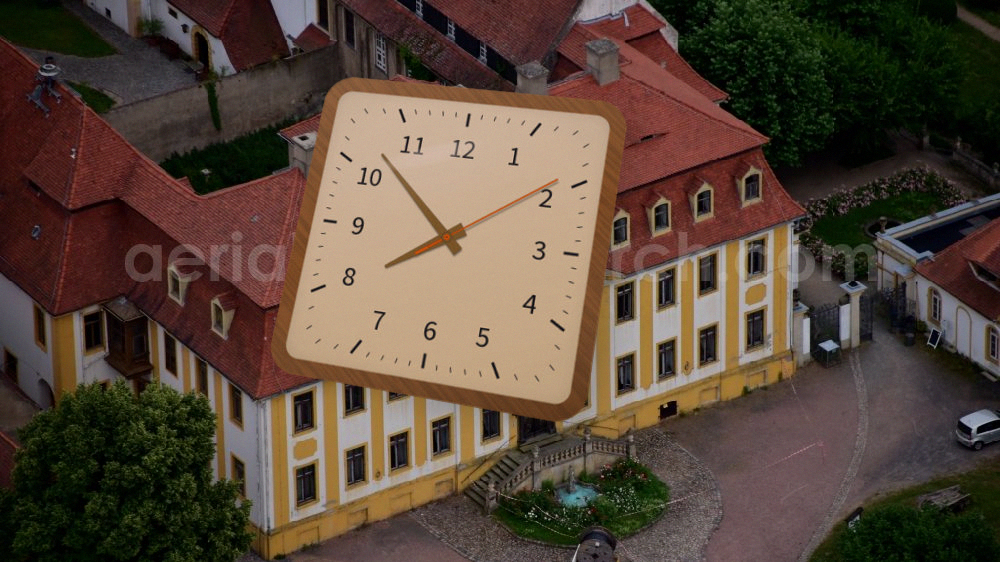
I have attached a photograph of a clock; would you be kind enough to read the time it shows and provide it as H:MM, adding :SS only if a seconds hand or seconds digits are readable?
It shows 7:52:09
